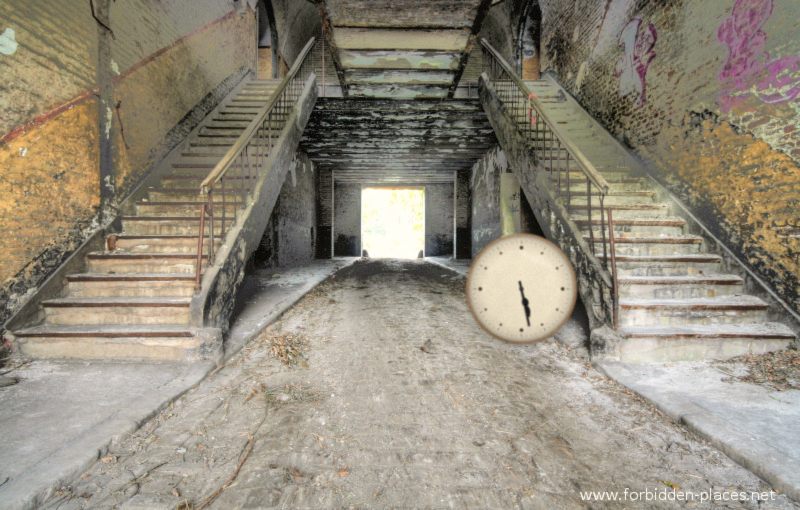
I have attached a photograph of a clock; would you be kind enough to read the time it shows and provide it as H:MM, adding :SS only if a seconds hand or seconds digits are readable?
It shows 5:28
